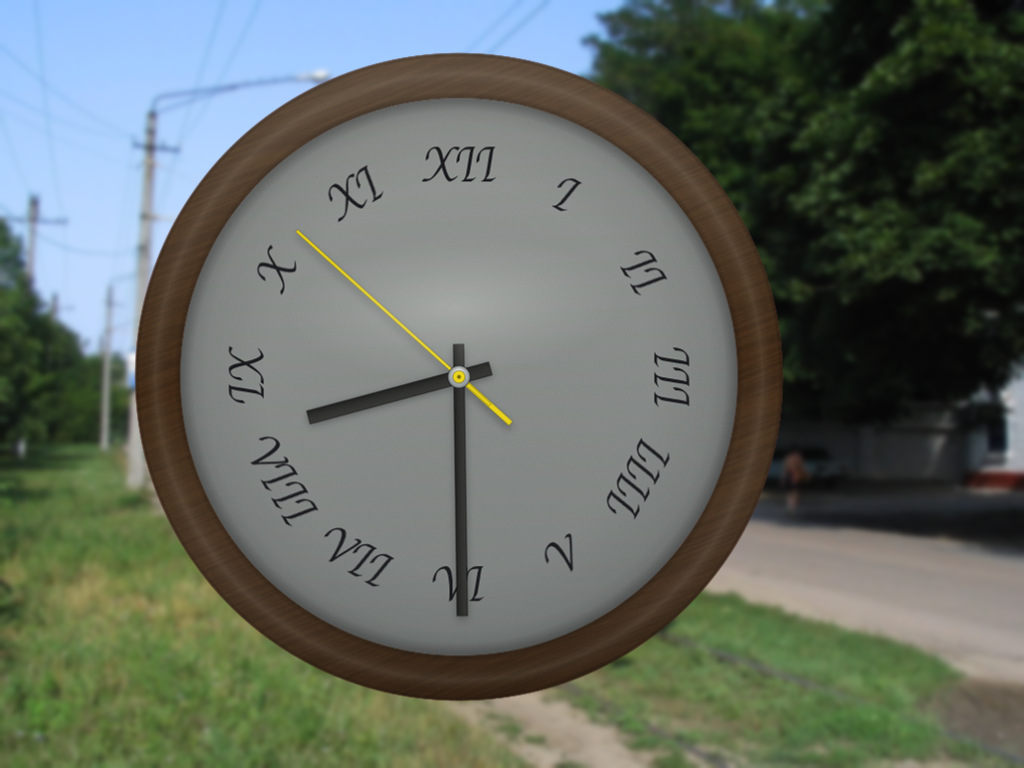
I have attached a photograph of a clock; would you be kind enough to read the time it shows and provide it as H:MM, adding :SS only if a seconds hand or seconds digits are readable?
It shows 8:29:52
